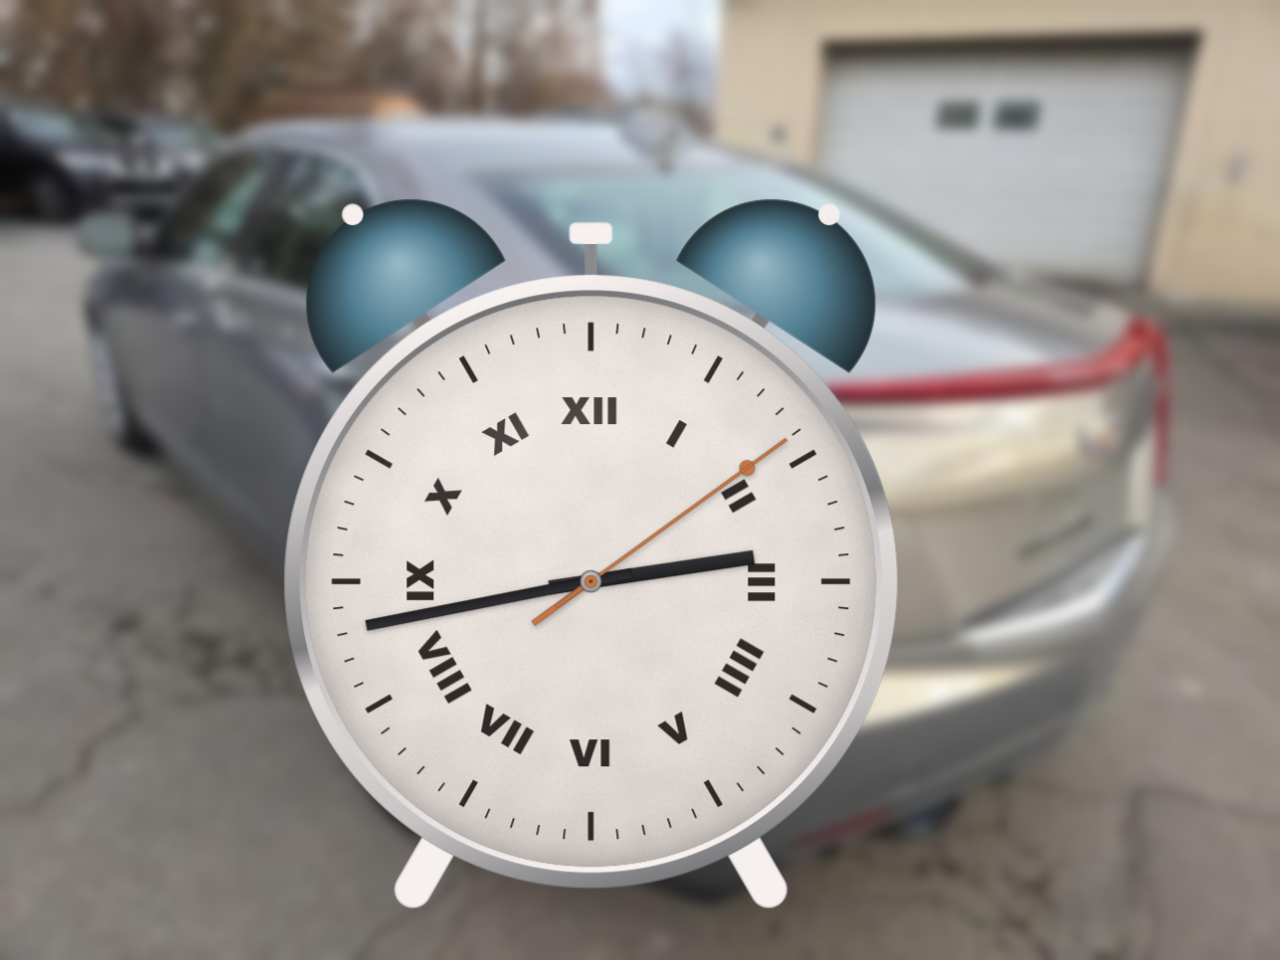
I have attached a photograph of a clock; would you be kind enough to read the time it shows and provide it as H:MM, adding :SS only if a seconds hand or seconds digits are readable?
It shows 2:43:09
